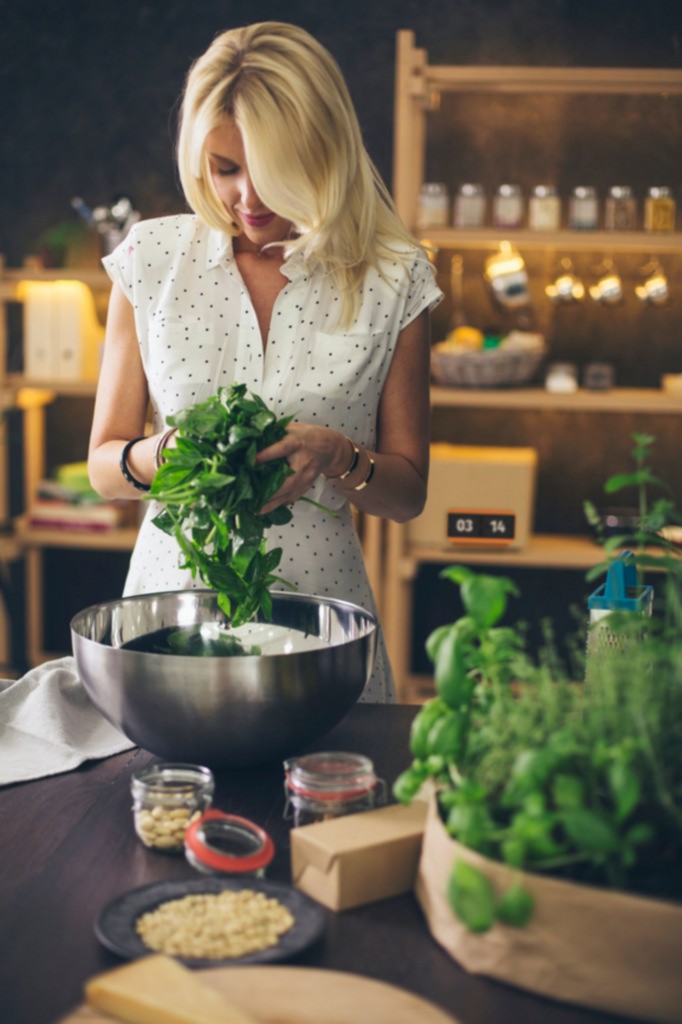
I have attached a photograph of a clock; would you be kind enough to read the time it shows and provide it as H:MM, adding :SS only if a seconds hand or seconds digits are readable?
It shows 3:14
